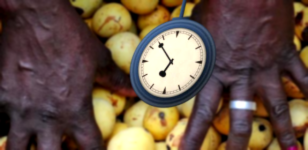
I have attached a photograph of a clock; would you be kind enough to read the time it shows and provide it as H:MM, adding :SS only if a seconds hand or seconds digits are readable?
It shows 6:53
